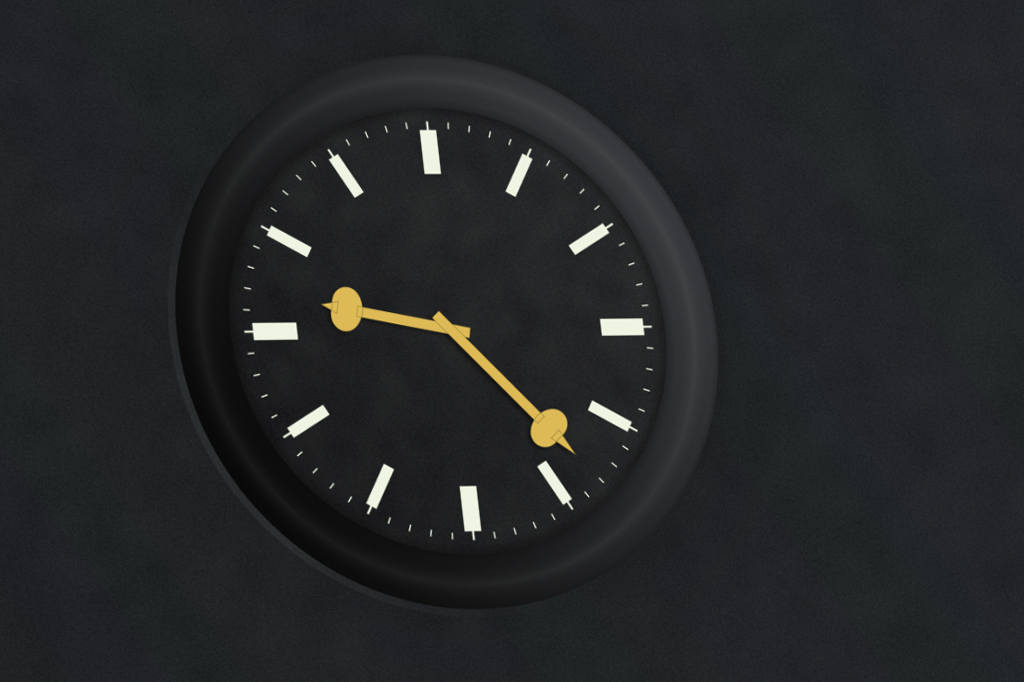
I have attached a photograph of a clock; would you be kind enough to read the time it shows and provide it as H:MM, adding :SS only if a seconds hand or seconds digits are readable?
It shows 9:23
